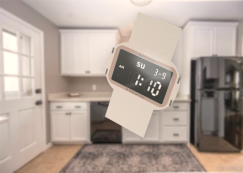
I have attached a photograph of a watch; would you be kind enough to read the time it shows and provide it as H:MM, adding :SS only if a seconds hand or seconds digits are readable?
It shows 1:10
